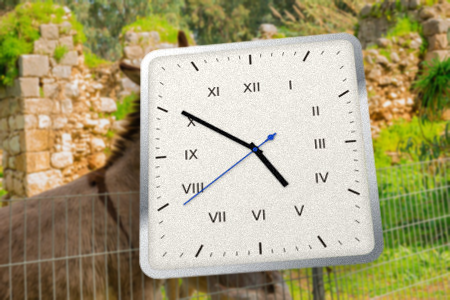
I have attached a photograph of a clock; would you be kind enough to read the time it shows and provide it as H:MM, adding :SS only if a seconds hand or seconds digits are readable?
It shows 4:50:39
